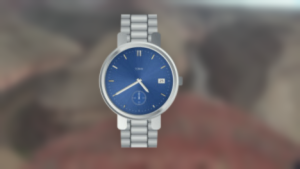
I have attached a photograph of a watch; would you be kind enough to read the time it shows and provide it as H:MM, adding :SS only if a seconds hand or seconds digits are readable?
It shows 4:40
